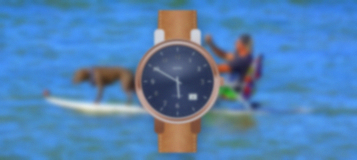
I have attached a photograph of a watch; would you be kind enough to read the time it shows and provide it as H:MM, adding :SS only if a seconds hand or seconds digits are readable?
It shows 5:50
